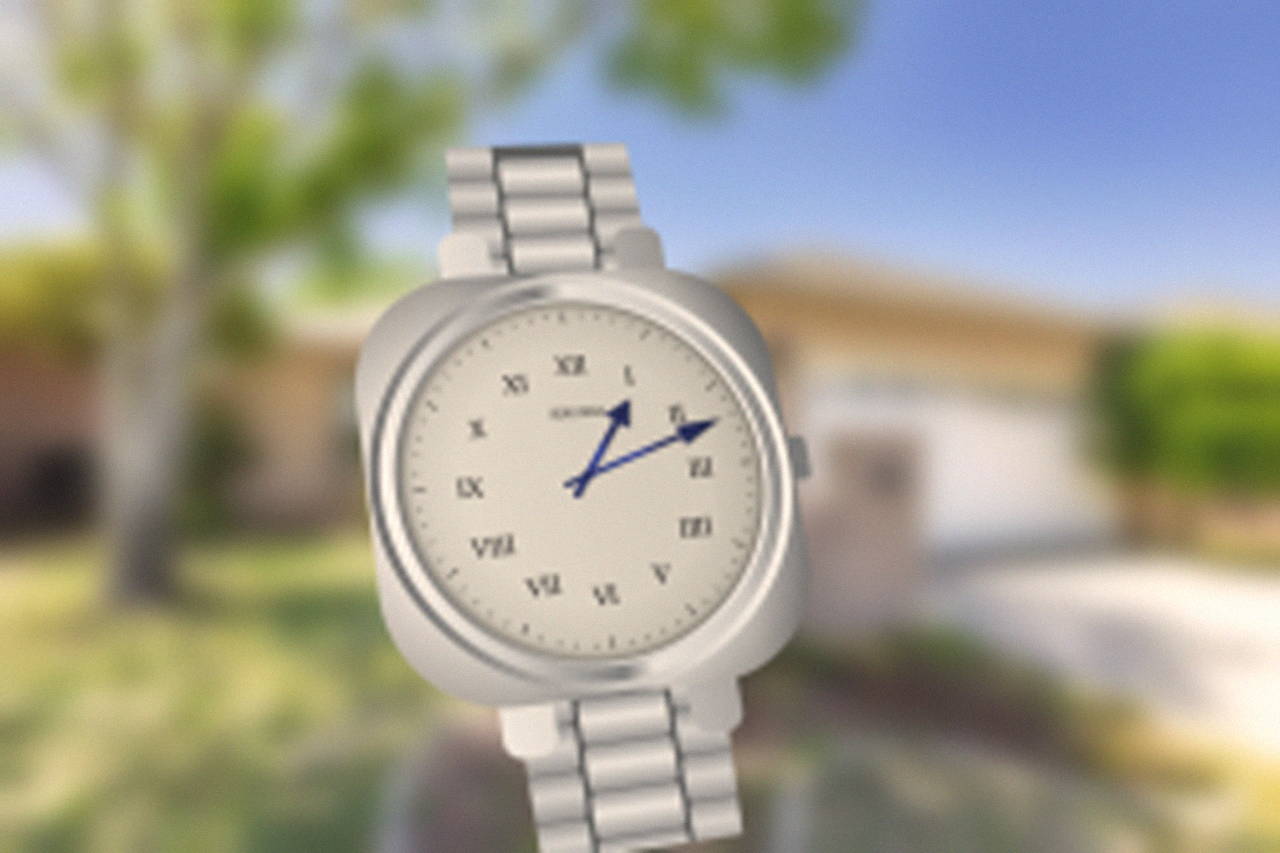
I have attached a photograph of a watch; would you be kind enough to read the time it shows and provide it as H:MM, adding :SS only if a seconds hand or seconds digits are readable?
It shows 1:12
